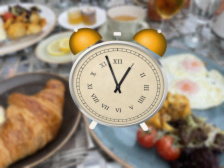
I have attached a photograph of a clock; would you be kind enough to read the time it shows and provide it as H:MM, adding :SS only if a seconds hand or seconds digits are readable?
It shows 12:57
